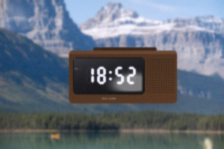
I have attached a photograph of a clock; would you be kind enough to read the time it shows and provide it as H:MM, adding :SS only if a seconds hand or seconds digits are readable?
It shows 18:52
